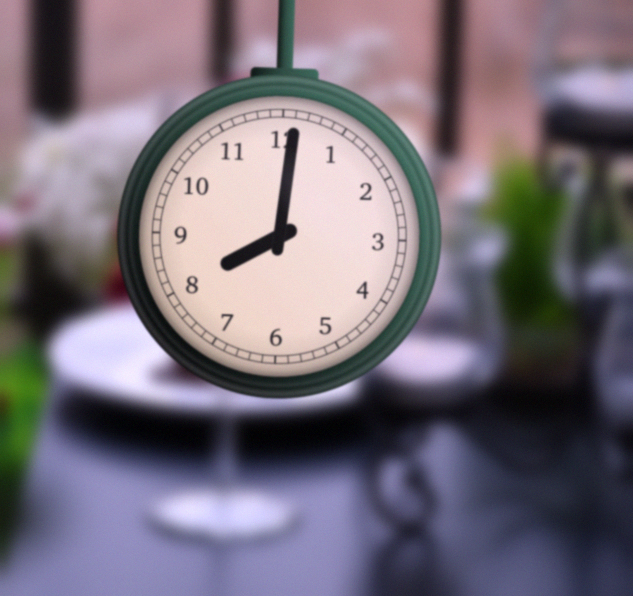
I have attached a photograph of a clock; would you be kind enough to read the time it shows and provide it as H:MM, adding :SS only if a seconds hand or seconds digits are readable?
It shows 8:01
